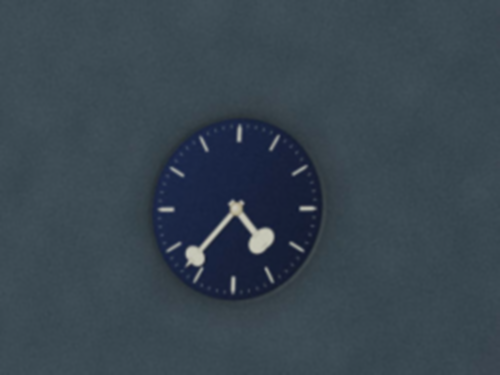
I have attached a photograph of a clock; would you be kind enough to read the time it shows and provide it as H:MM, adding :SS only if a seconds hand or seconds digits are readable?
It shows 4:37
